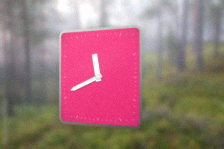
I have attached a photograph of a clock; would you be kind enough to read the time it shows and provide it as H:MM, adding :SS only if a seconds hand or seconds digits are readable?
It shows 11:41
